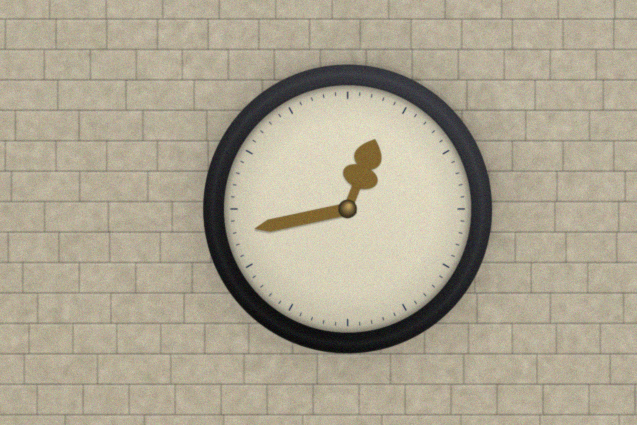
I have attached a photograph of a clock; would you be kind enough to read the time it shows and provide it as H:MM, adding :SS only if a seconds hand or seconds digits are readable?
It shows 12:43
